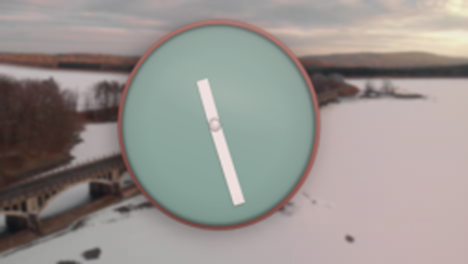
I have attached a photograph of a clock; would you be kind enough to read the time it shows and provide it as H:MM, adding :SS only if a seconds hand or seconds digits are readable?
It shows 11:27
